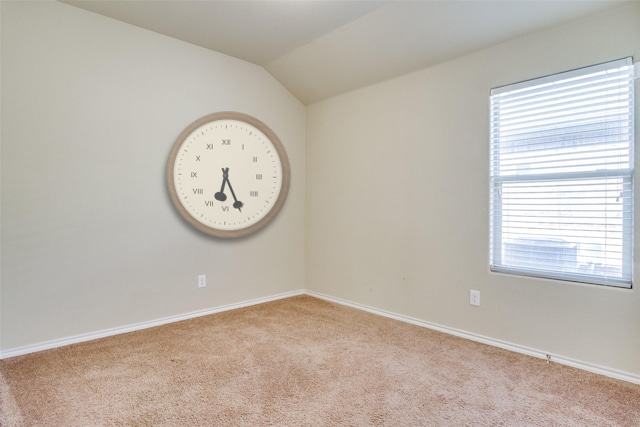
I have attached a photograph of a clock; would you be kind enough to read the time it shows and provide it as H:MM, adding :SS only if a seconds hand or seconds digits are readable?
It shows 6:26
